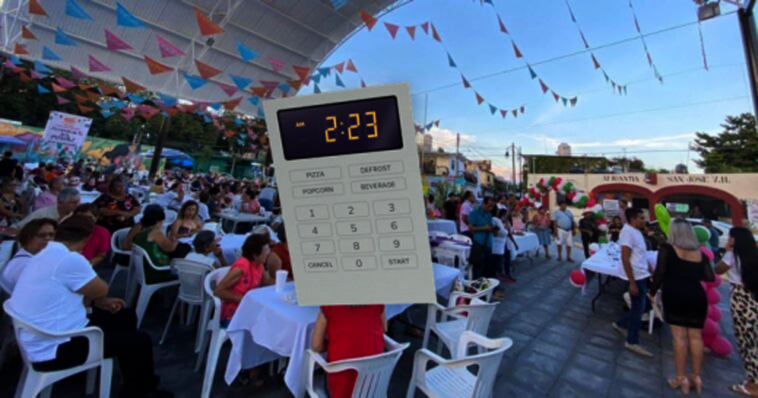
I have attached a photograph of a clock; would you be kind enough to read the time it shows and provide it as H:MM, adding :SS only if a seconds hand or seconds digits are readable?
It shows 2:23
